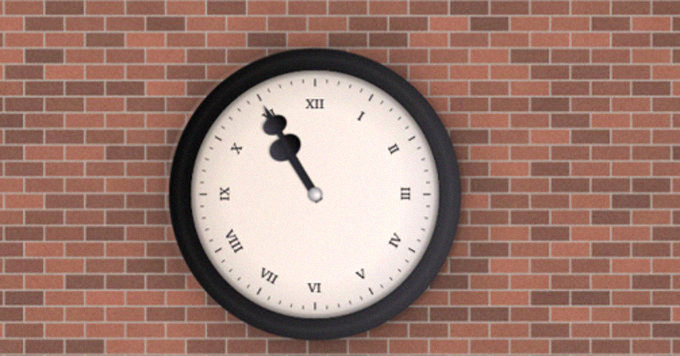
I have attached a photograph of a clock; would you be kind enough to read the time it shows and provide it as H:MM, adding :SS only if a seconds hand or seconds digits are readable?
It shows 10:55
